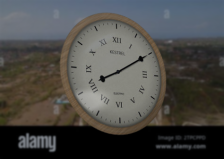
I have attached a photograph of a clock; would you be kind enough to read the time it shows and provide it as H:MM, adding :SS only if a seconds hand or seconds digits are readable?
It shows 8:10
